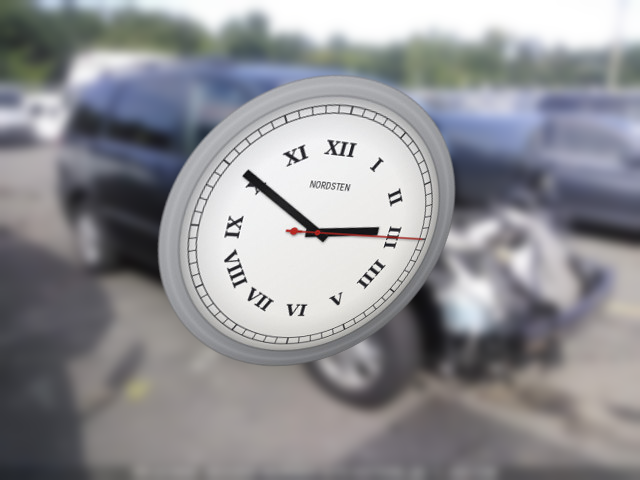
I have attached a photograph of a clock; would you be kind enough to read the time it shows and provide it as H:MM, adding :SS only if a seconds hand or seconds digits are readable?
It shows 2:50:15
